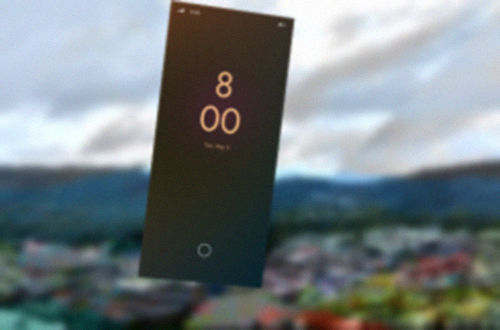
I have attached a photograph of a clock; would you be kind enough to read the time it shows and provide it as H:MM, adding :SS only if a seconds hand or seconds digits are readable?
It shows 8:00
